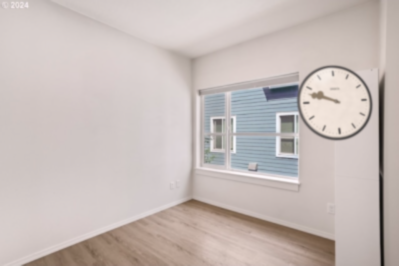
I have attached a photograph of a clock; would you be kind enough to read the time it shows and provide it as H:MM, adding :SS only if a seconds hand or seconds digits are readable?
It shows 9:48
